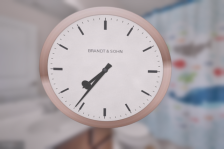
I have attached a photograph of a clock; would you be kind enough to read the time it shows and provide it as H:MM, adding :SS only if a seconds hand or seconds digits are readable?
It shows 7:36
